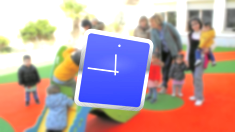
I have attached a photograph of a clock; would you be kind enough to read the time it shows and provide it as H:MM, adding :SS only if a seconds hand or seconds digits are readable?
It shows 11:45
